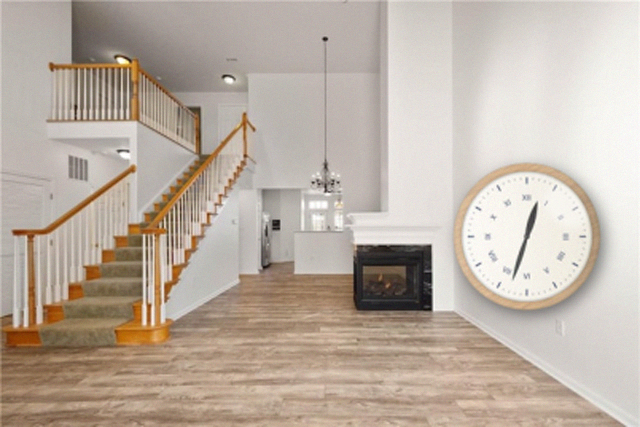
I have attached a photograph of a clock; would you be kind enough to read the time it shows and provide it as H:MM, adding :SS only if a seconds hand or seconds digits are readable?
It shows 12:33
